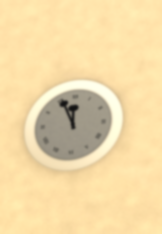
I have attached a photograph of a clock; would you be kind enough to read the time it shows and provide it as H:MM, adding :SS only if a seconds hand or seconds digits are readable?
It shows 11:56
